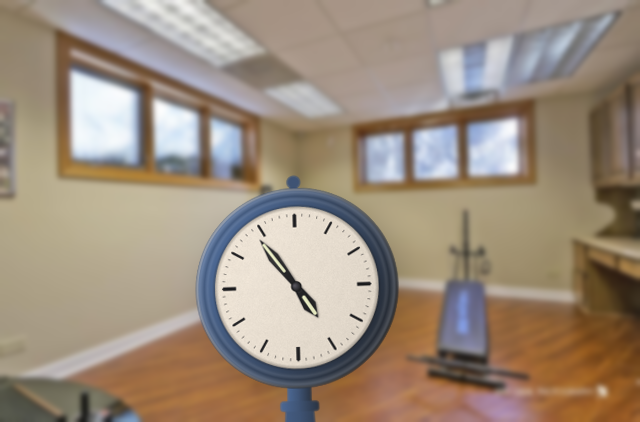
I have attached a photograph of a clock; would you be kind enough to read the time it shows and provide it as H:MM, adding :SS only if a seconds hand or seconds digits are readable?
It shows 4:54
